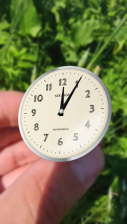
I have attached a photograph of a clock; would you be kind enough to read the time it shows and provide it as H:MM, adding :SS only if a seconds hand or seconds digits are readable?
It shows 12:05
